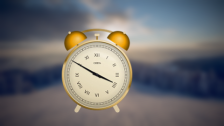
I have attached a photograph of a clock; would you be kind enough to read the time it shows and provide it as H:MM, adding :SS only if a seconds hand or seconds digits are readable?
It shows 3:50
